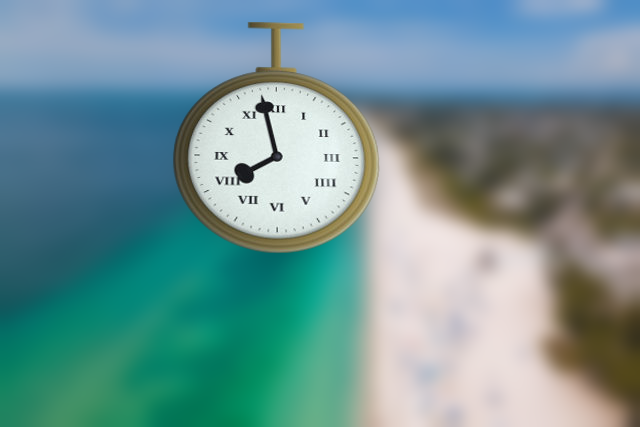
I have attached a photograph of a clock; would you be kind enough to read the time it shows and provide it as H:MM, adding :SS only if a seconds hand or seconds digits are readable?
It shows 7:58
